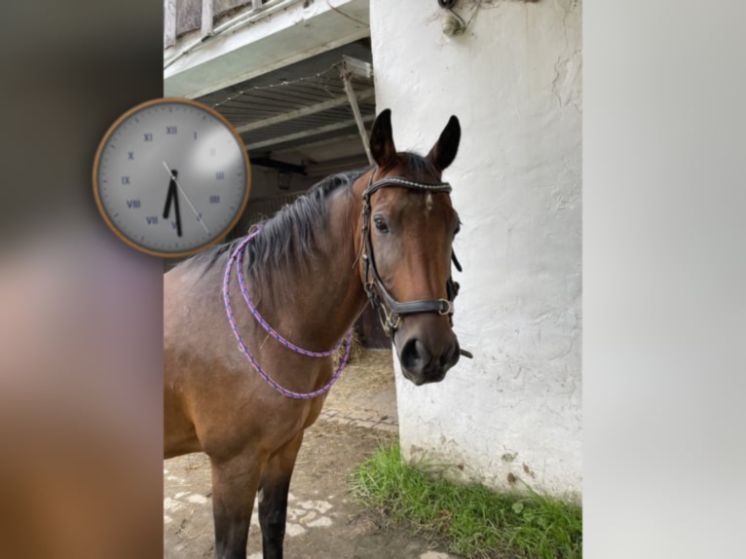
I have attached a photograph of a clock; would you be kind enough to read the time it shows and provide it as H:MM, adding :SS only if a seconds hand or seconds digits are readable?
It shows 6:29:25
